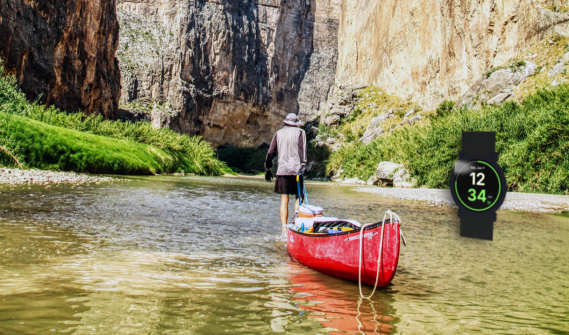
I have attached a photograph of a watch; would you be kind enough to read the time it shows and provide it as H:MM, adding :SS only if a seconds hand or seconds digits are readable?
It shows 12:34
